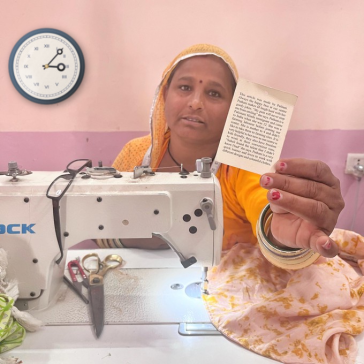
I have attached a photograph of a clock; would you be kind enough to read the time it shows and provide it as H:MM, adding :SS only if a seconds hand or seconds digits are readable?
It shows 3:07
